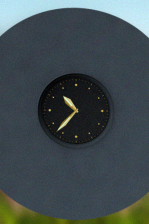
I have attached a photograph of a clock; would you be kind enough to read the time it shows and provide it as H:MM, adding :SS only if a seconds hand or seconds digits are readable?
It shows 10:37
